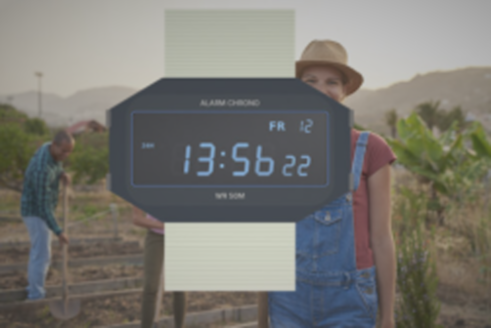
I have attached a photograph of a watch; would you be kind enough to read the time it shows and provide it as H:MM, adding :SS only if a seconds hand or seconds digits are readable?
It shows 13:56:22
